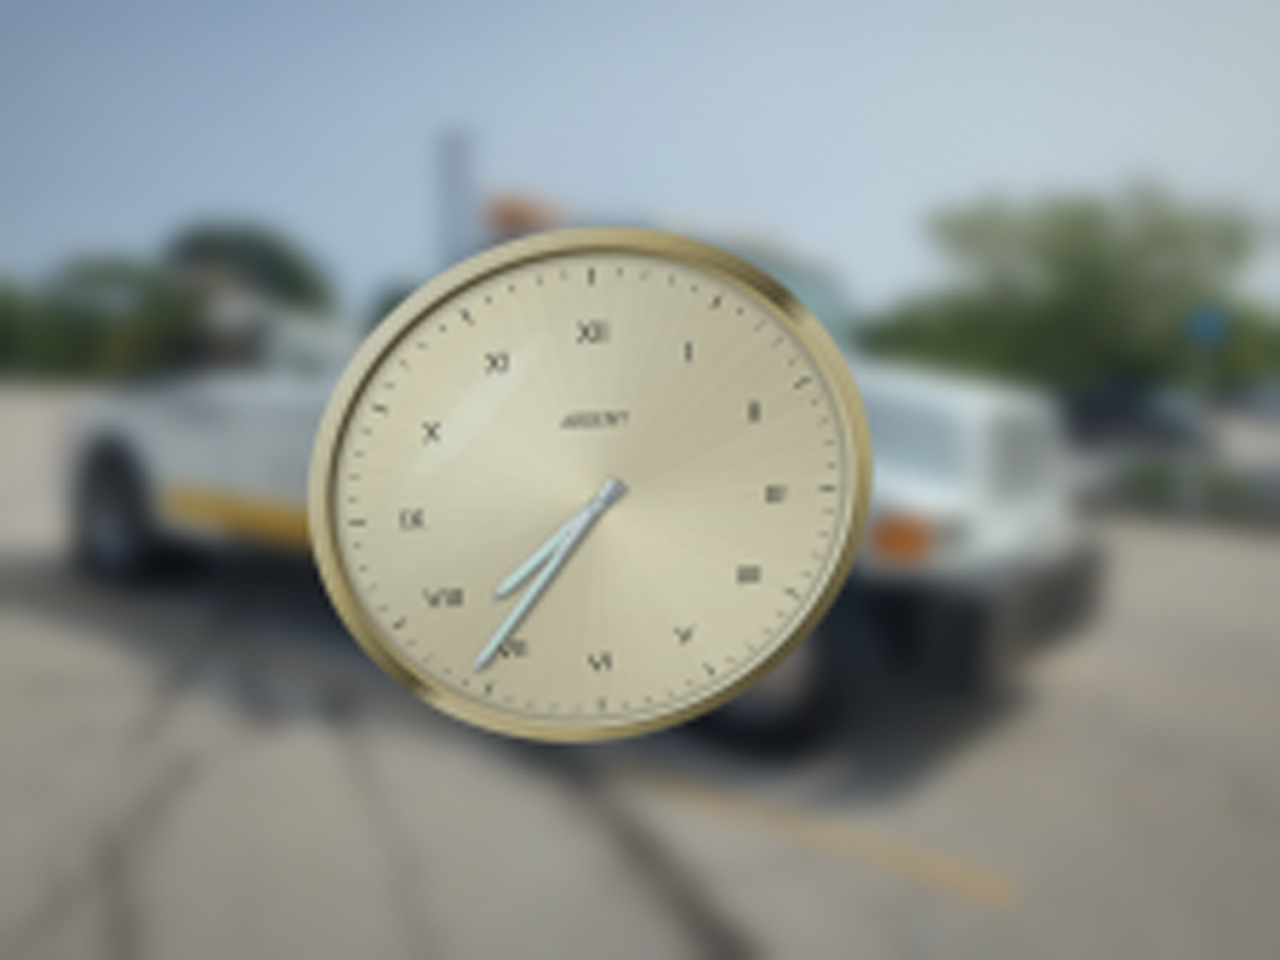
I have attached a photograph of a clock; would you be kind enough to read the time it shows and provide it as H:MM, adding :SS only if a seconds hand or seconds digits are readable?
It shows 7:36
